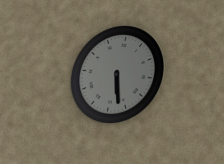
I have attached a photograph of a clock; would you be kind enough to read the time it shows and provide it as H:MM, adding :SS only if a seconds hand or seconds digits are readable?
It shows 5:27
